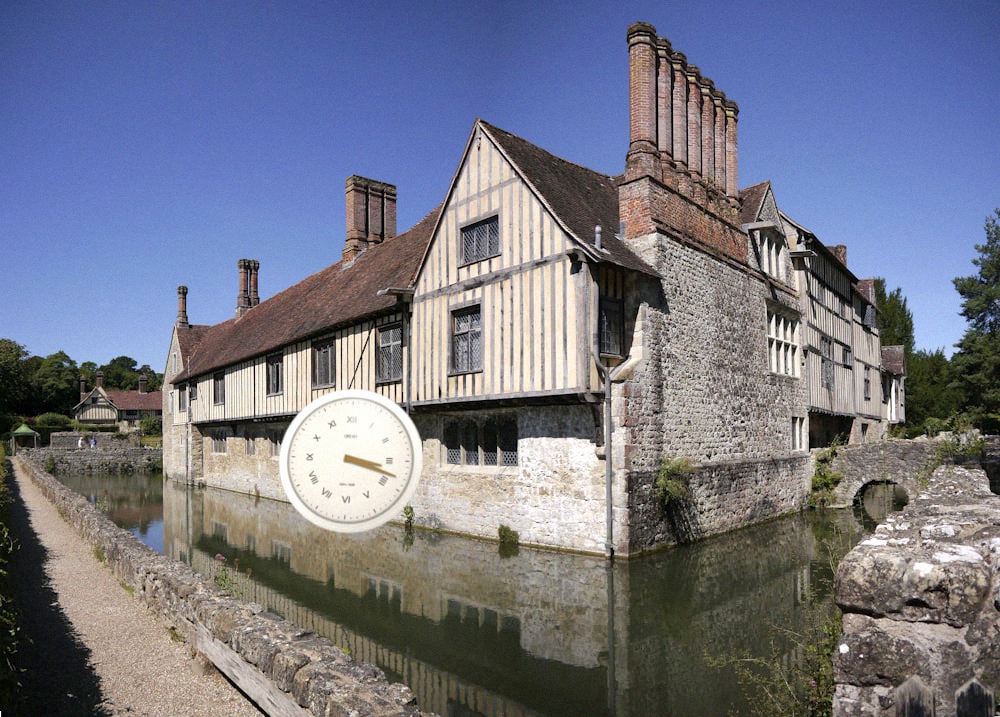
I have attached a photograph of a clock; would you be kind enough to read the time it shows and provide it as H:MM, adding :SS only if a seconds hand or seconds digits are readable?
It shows 3:18
